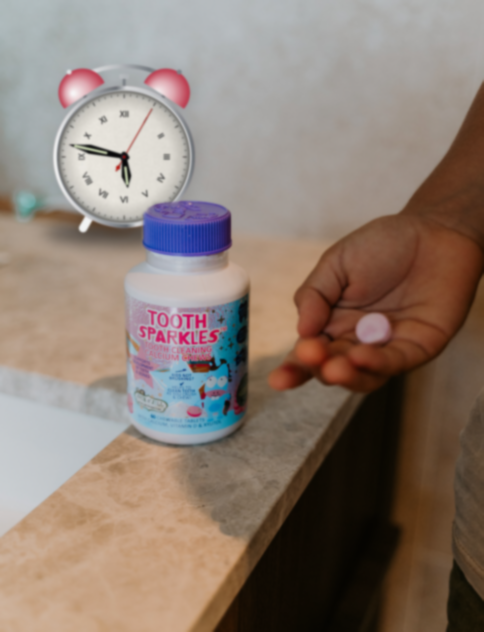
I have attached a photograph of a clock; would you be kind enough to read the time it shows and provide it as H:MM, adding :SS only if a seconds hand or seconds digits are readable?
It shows 5:47:05
